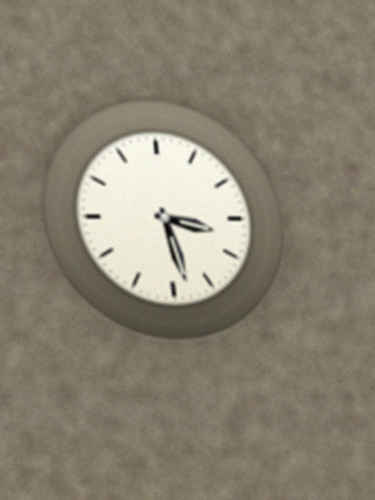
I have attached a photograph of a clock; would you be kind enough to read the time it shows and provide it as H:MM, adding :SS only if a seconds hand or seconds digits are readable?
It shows 3:28
